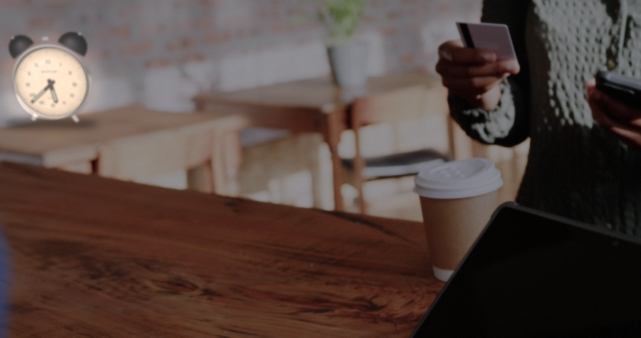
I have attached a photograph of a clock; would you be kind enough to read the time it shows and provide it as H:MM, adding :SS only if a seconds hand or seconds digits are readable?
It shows 5:38
